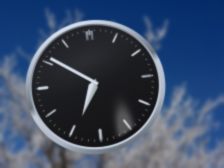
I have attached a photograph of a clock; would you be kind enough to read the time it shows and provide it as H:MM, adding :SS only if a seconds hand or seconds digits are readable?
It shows 6:51
